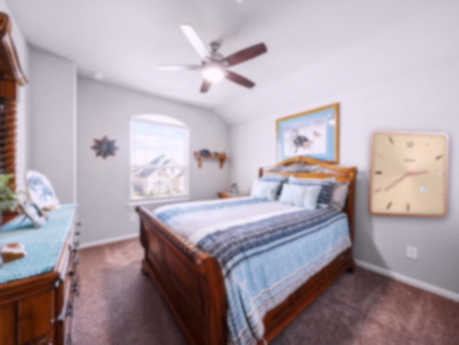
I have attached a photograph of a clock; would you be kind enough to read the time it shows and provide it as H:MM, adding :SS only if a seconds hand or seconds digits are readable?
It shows 2:39
